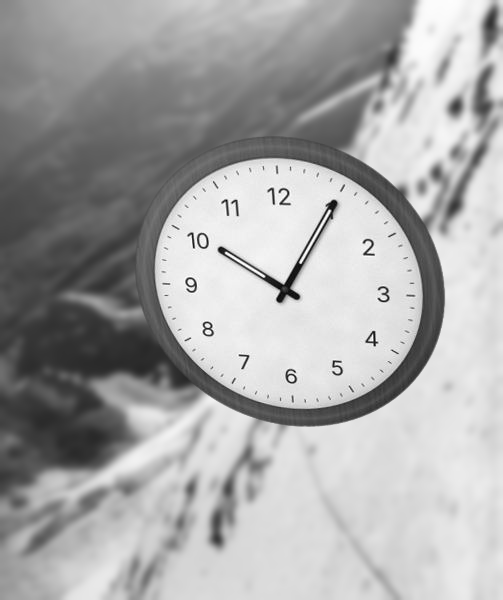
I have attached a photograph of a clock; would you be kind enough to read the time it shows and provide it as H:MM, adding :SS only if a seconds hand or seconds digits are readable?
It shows 10:05
